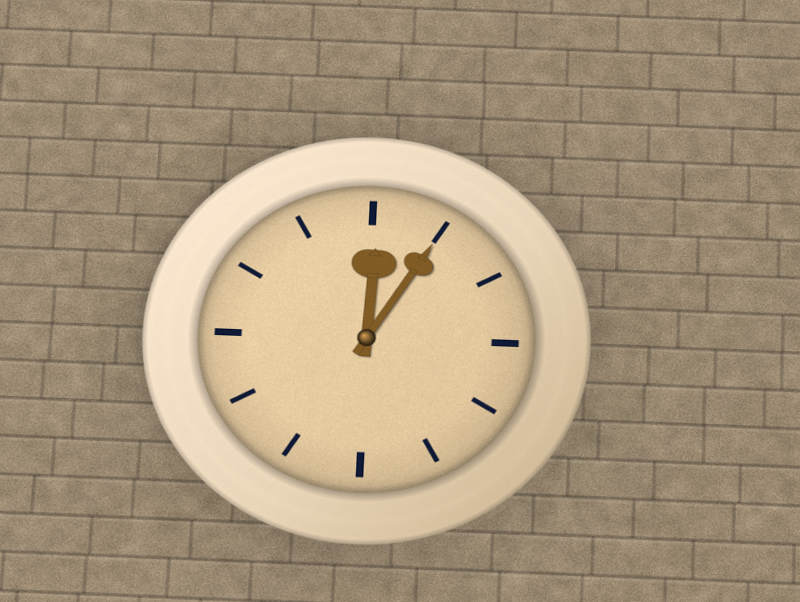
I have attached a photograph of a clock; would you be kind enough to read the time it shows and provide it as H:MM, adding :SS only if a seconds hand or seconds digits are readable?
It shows 12:05
